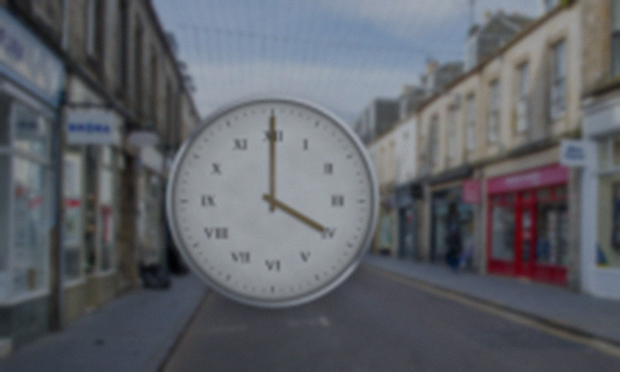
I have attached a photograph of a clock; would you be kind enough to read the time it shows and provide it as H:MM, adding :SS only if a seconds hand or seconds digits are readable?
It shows 4:00
